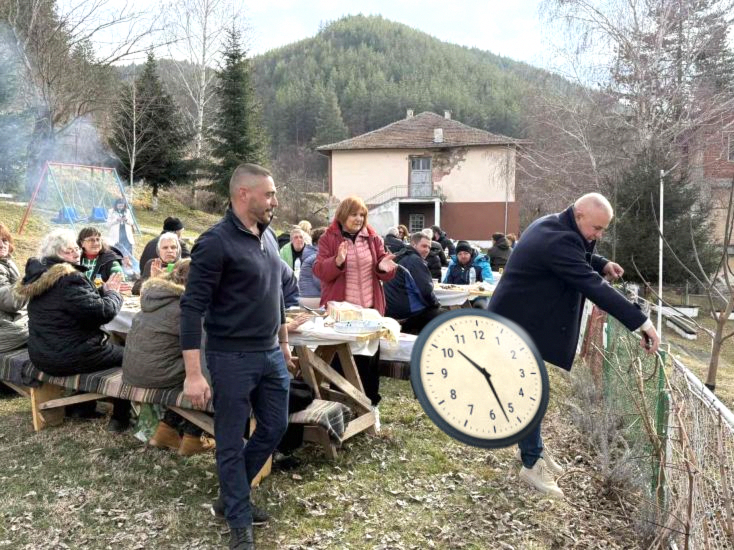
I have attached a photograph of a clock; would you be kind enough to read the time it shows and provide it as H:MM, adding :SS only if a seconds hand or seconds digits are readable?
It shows 10:27
